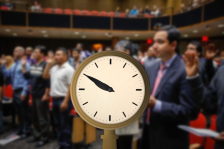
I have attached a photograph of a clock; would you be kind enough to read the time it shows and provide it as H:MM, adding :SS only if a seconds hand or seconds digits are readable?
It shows 9:50
